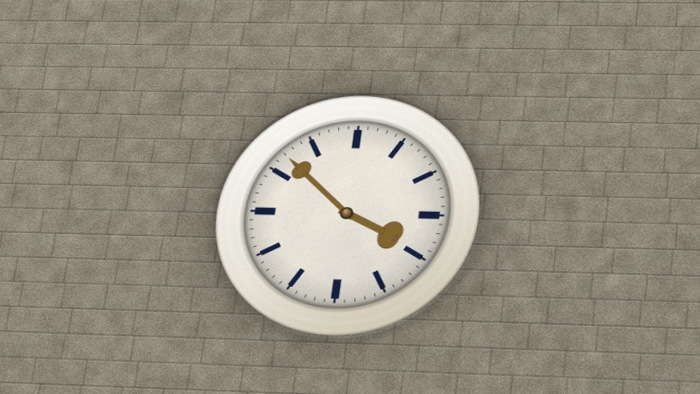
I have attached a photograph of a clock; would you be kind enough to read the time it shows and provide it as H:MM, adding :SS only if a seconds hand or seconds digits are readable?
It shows 3:52
